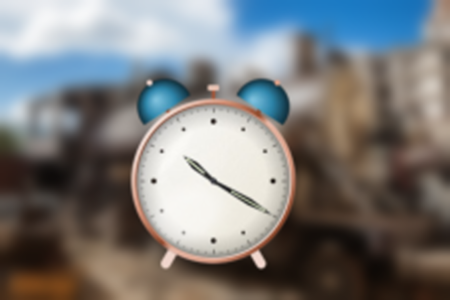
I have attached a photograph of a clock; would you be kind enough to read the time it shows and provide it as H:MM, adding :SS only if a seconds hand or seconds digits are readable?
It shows 10:20
